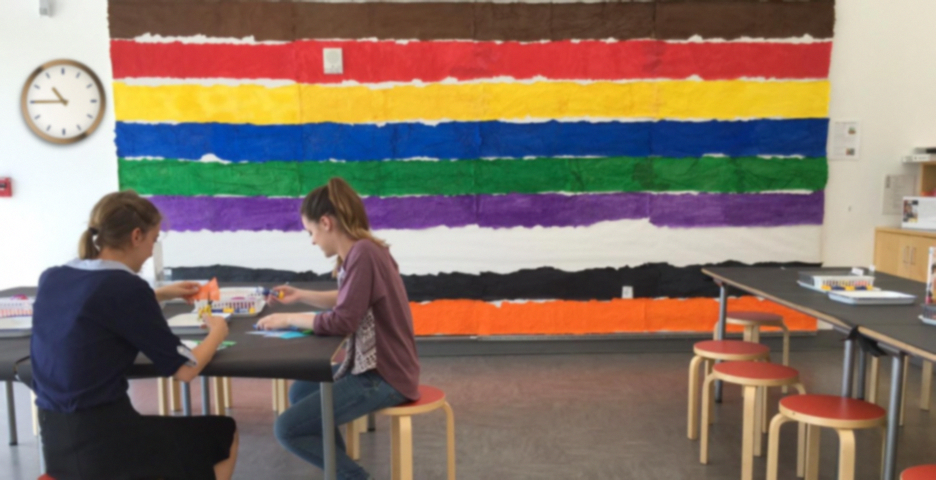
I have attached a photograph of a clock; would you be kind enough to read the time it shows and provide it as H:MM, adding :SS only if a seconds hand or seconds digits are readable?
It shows 10:45
